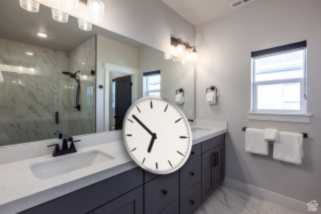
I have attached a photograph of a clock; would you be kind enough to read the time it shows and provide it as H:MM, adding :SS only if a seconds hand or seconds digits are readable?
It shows 6:52
